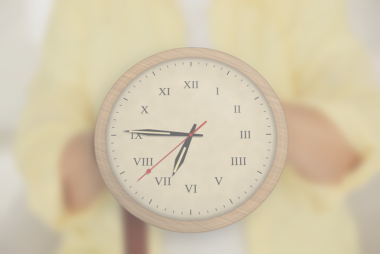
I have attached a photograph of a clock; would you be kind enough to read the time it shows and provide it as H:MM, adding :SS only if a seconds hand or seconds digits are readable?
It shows 6:45:38
